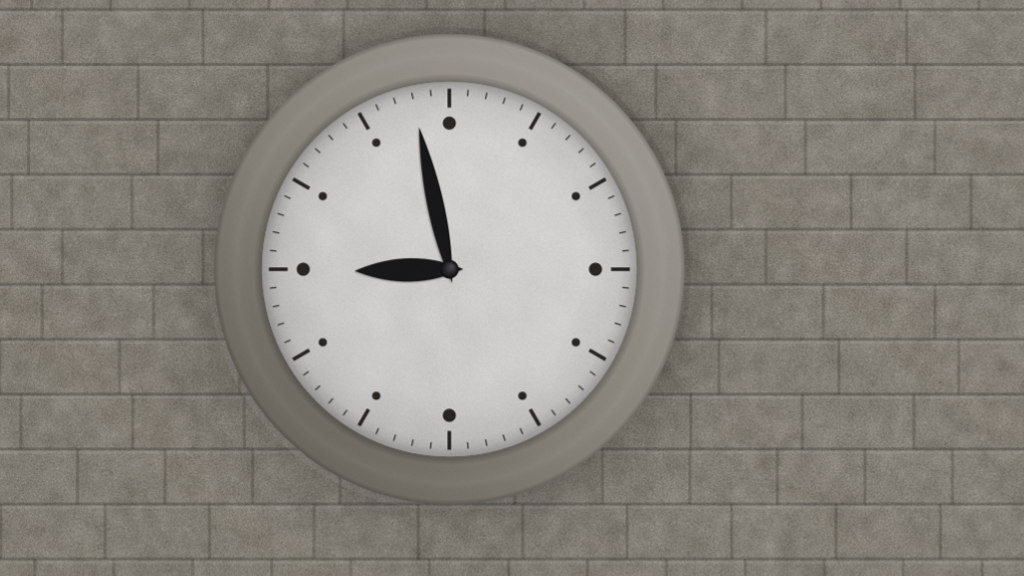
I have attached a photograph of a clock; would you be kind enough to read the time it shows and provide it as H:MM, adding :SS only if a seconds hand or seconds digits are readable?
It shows 8:58
